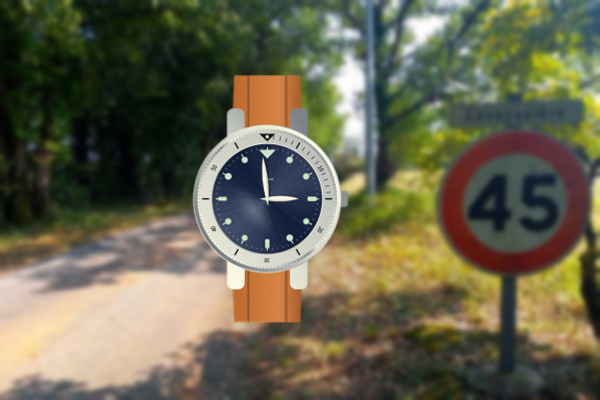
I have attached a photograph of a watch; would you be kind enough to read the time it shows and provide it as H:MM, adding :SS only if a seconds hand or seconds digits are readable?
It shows 2:59
